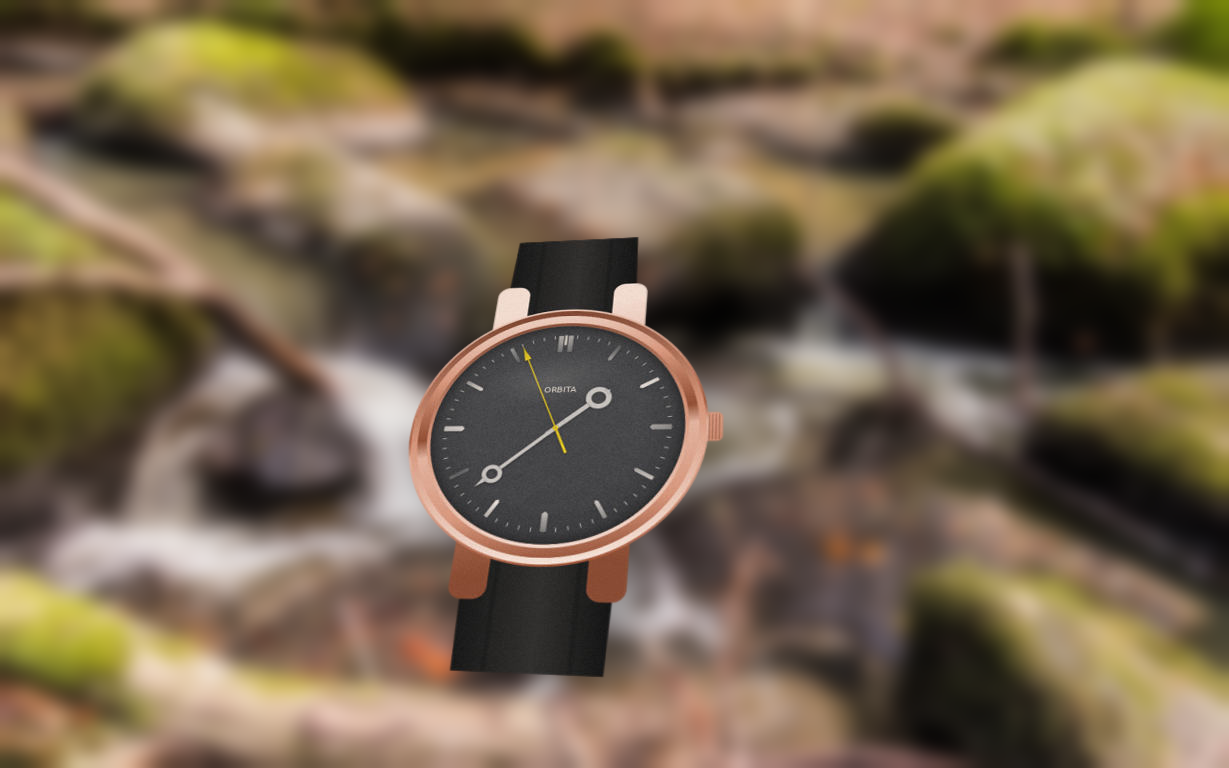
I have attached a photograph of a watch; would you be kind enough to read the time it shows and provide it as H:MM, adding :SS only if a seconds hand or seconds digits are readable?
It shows 1:37:56
